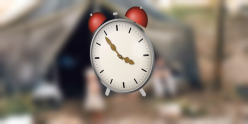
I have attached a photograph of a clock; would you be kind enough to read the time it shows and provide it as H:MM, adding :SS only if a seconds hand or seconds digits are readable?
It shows 3:54
